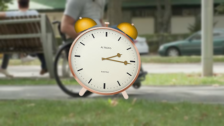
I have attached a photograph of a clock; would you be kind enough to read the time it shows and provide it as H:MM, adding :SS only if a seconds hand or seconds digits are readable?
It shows 2:16
